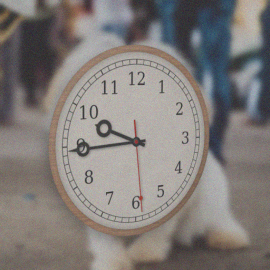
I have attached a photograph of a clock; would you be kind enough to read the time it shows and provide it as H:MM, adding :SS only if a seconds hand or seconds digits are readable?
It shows 9:44:29
